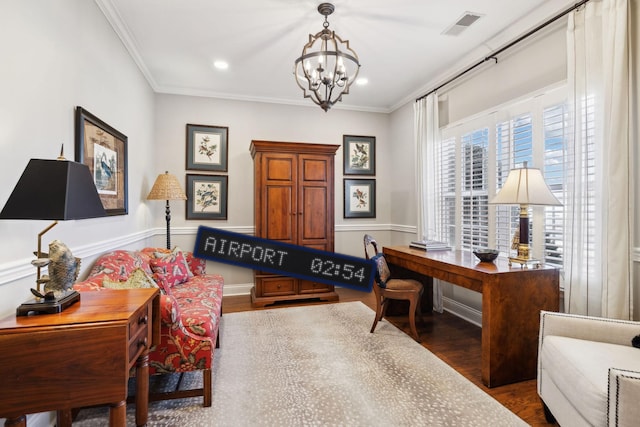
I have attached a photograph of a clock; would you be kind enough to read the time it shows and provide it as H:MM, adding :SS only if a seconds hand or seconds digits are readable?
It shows 2:54
